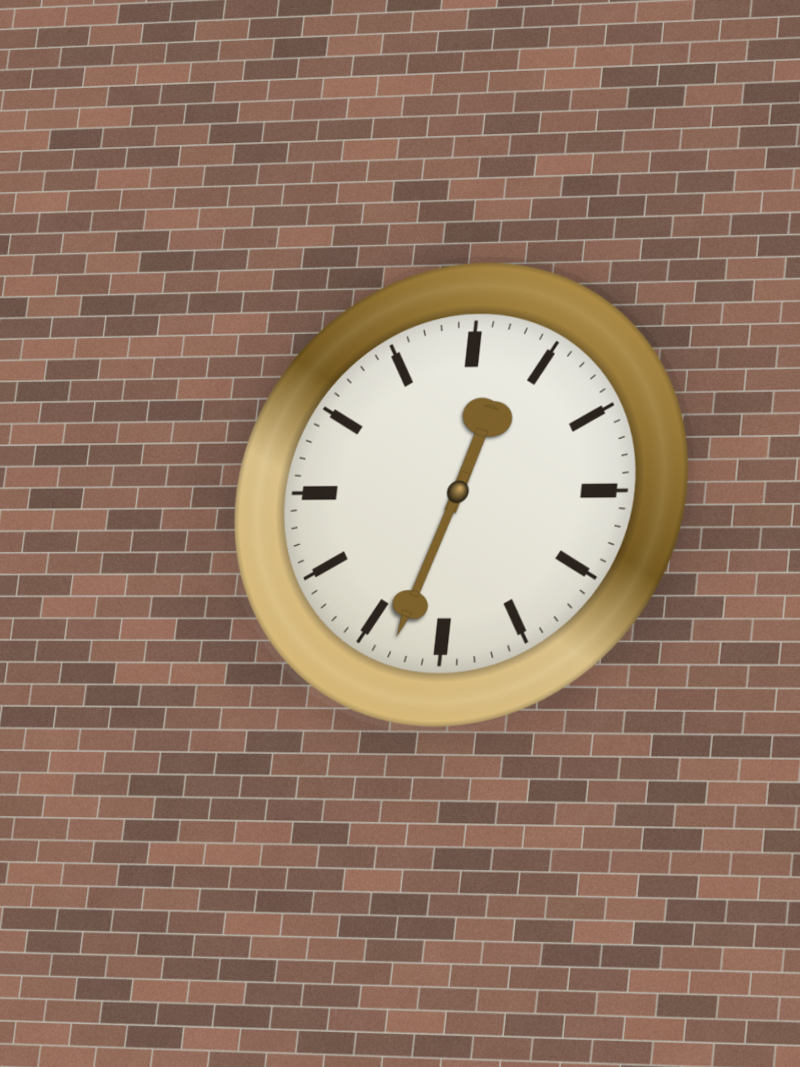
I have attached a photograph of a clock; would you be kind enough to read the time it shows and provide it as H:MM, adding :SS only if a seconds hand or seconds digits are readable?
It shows 12:33
